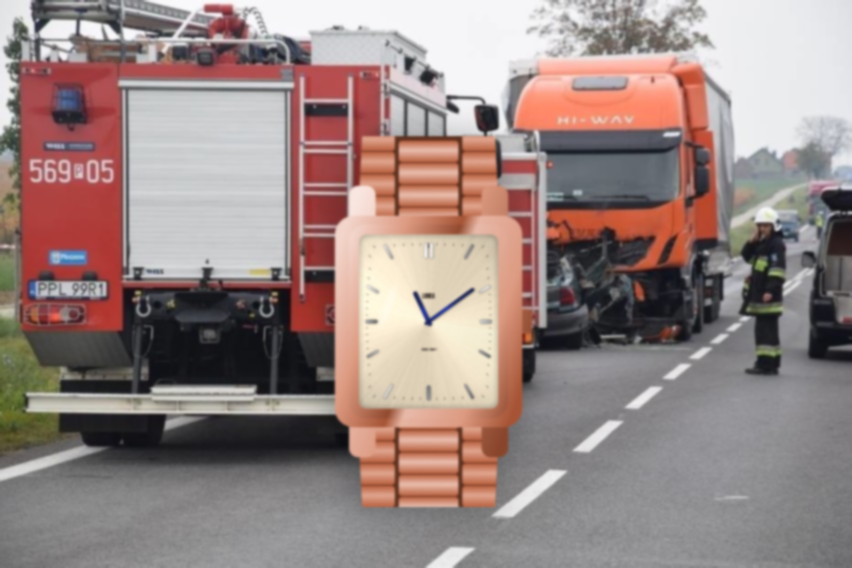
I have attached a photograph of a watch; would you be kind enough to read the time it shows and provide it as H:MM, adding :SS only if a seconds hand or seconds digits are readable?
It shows 11:09
